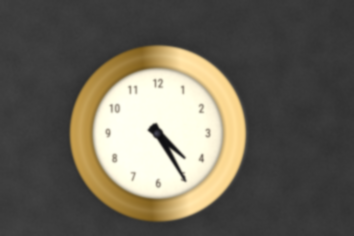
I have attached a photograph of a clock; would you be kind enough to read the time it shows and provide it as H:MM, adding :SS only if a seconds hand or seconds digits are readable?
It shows 4:25
